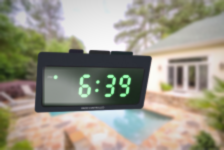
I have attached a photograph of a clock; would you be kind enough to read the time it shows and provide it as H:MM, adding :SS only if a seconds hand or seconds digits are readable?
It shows 6:39
